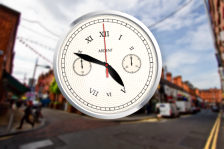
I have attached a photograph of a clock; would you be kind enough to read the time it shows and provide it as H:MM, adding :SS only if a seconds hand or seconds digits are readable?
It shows 4:49
